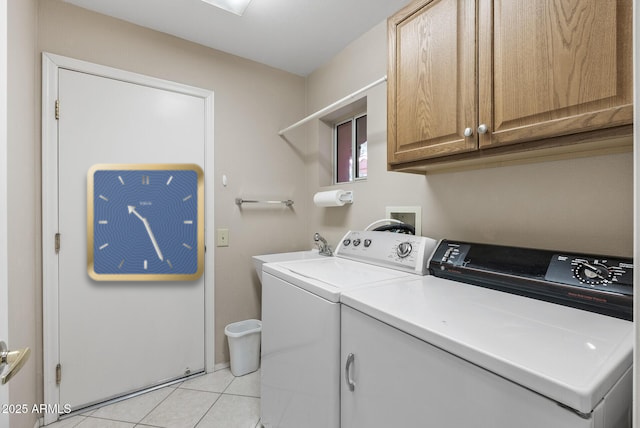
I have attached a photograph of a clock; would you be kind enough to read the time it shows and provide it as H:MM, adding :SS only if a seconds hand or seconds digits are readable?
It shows 10:26
